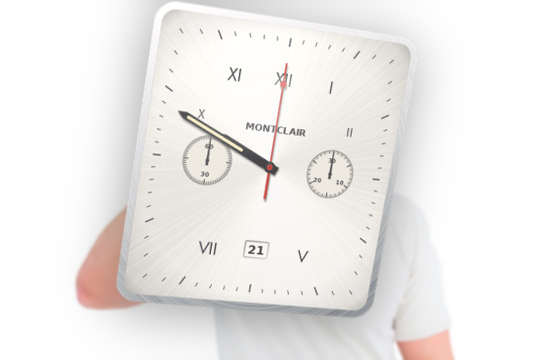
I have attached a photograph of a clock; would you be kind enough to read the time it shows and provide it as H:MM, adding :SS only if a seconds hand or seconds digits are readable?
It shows 9:49
